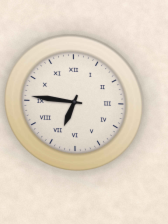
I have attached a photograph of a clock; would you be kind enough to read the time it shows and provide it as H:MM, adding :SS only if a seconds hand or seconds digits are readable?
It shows 6:46
